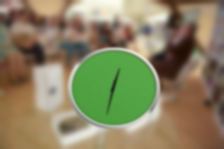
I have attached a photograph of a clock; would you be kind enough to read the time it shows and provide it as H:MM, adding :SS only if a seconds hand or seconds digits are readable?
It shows 12:32
